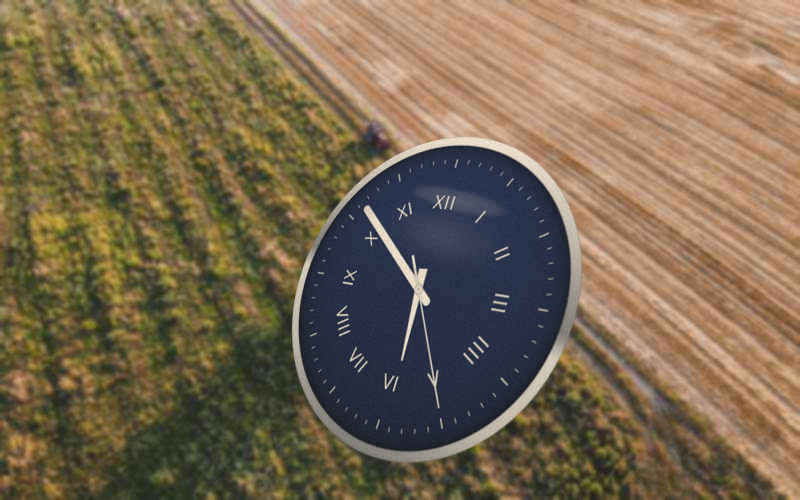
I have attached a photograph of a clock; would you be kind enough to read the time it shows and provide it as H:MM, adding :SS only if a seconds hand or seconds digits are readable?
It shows 5:51:25
